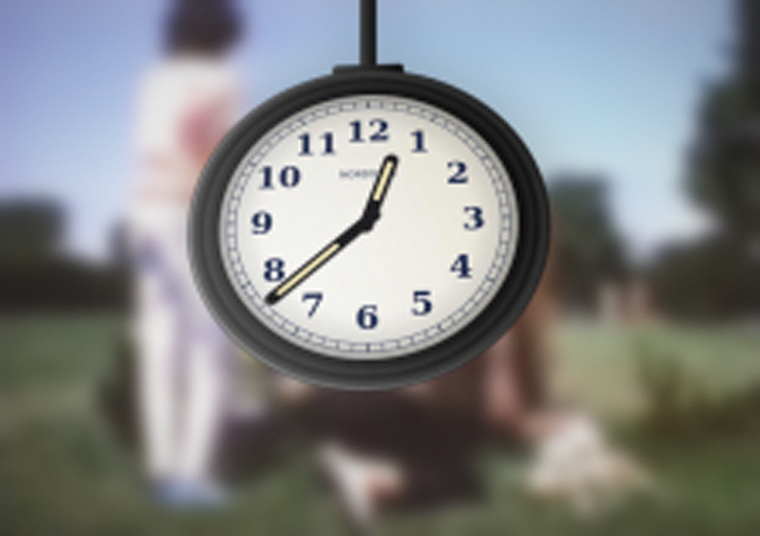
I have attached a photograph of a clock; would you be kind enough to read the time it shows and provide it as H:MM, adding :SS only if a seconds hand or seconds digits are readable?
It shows 12:38
